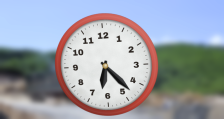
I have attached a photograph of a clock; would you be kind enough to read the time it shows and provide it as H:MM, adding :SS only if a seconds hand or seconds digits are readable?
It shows 6:23
